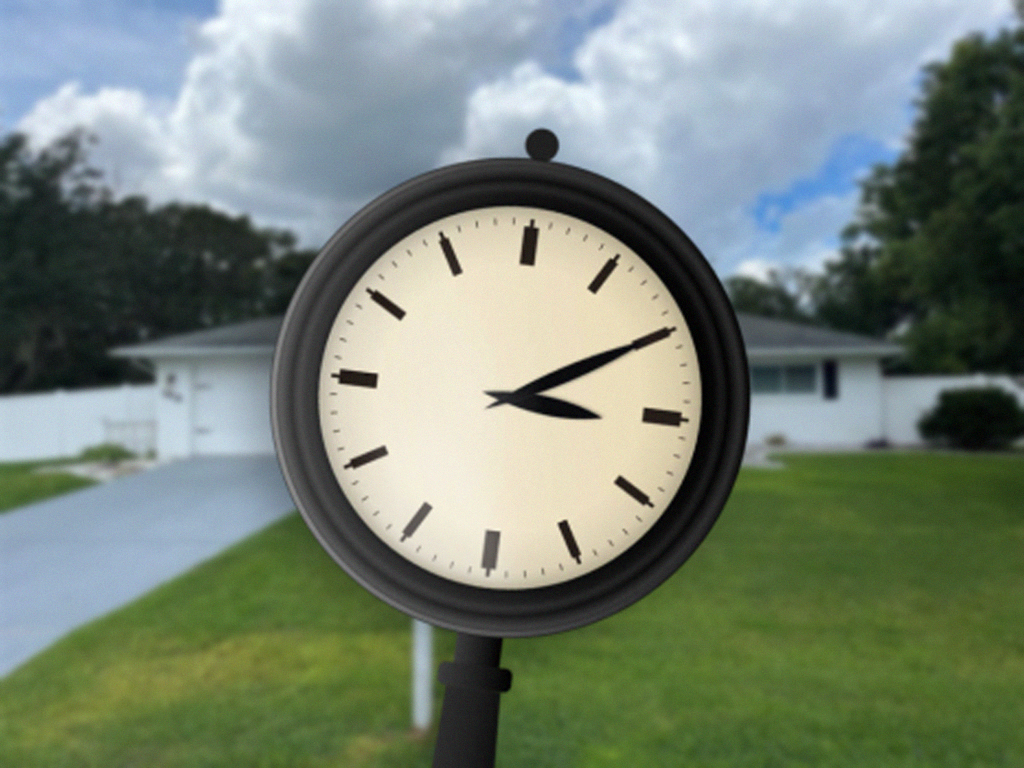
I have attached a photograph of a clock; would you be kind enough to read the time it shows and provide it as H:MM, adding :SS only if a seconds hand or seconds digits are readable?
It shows 3:10
